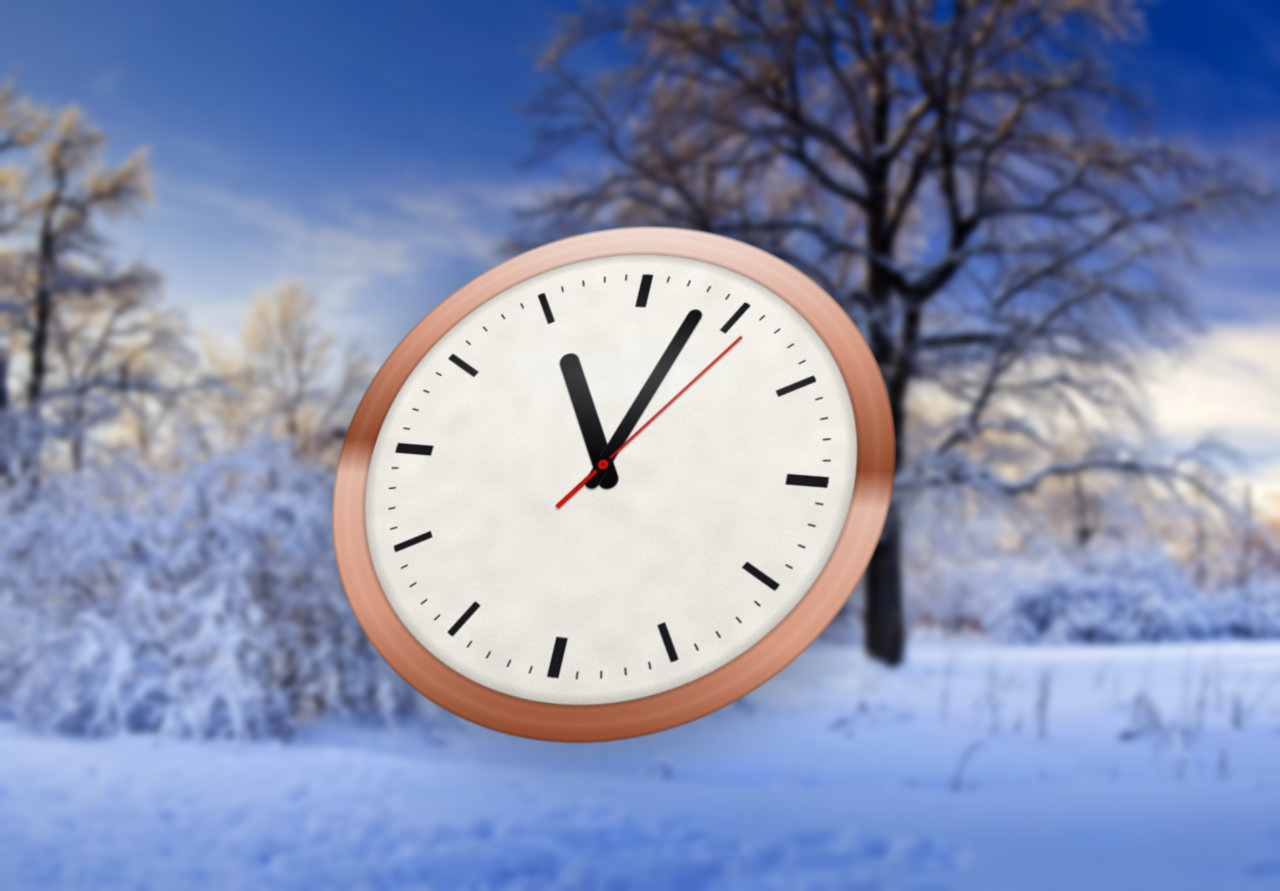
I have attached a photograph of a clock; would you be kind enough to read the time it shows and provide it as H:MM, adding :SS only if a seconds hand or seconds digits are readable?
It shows 11:03:06
